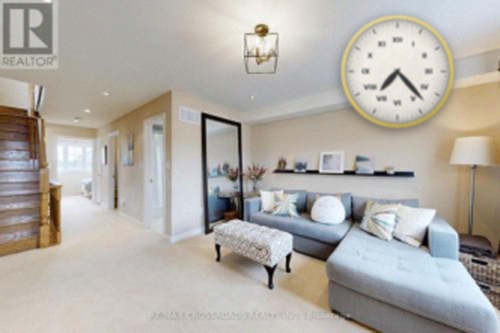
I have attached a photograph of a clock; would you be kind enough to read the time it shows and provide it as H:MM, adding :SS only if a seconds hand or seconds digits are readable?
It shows 7:23
